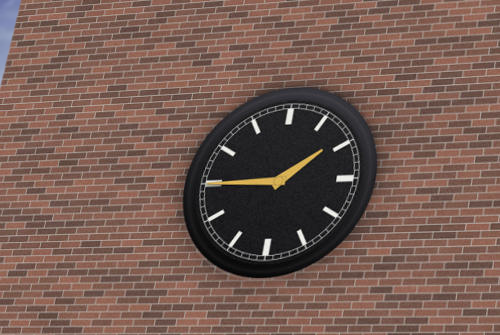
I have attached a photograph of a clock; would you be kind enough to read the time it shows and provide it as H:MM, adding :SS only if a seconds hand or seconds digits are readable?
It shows 1:45
